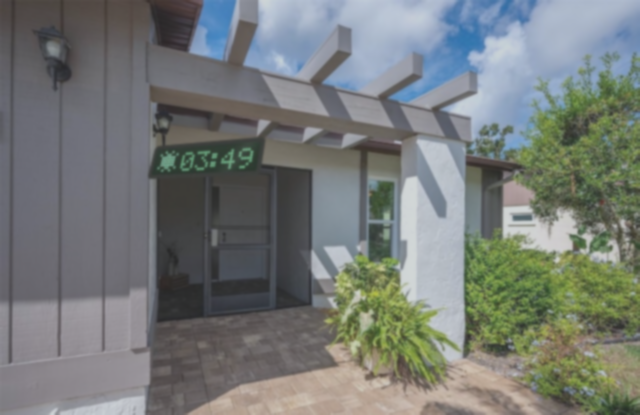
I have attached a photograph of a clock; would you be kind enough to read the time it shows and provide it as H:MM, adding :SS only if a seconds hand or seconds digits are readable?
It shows 3:49
